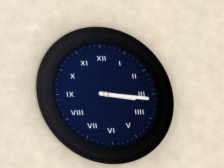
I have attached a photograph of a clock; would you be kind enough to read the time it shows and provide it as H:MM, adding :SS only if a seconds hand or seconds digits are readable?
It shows 3:16
